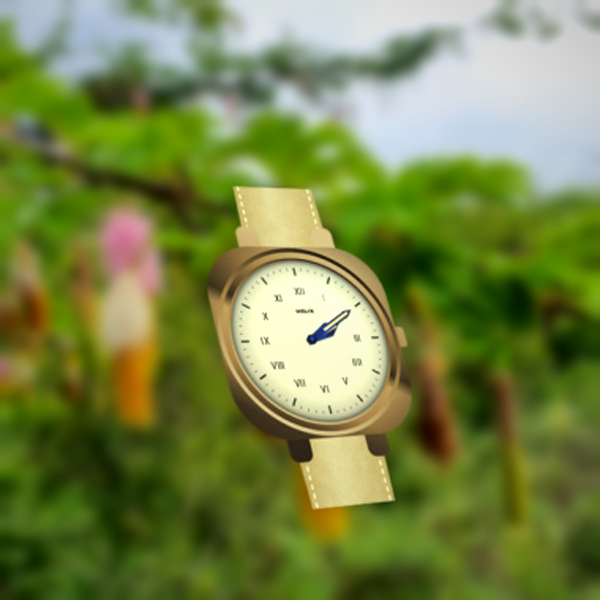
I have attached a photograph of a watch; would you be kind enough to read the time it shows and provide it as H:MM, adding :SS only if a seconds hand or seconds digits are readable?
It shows 2:10
